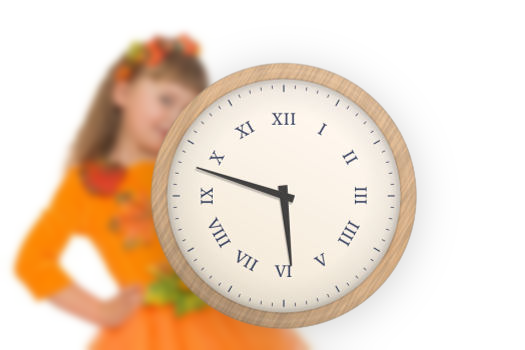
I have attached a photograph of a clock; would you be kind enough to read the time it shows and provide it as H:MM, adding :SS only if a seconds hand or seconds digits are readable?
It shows 5:48
